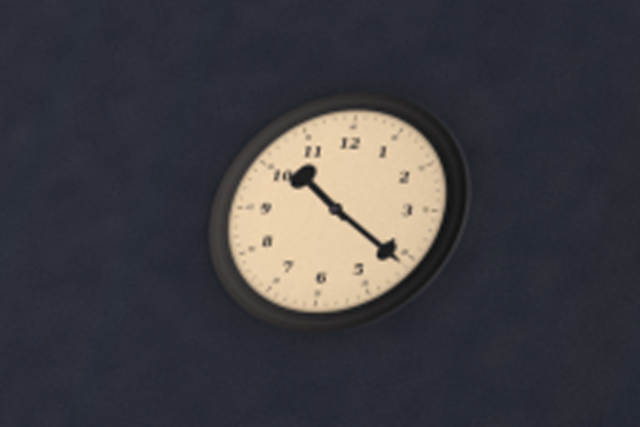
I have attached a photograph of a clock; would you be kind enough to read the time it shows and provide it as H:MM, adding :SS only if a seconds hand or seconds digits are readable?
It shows 10:21
